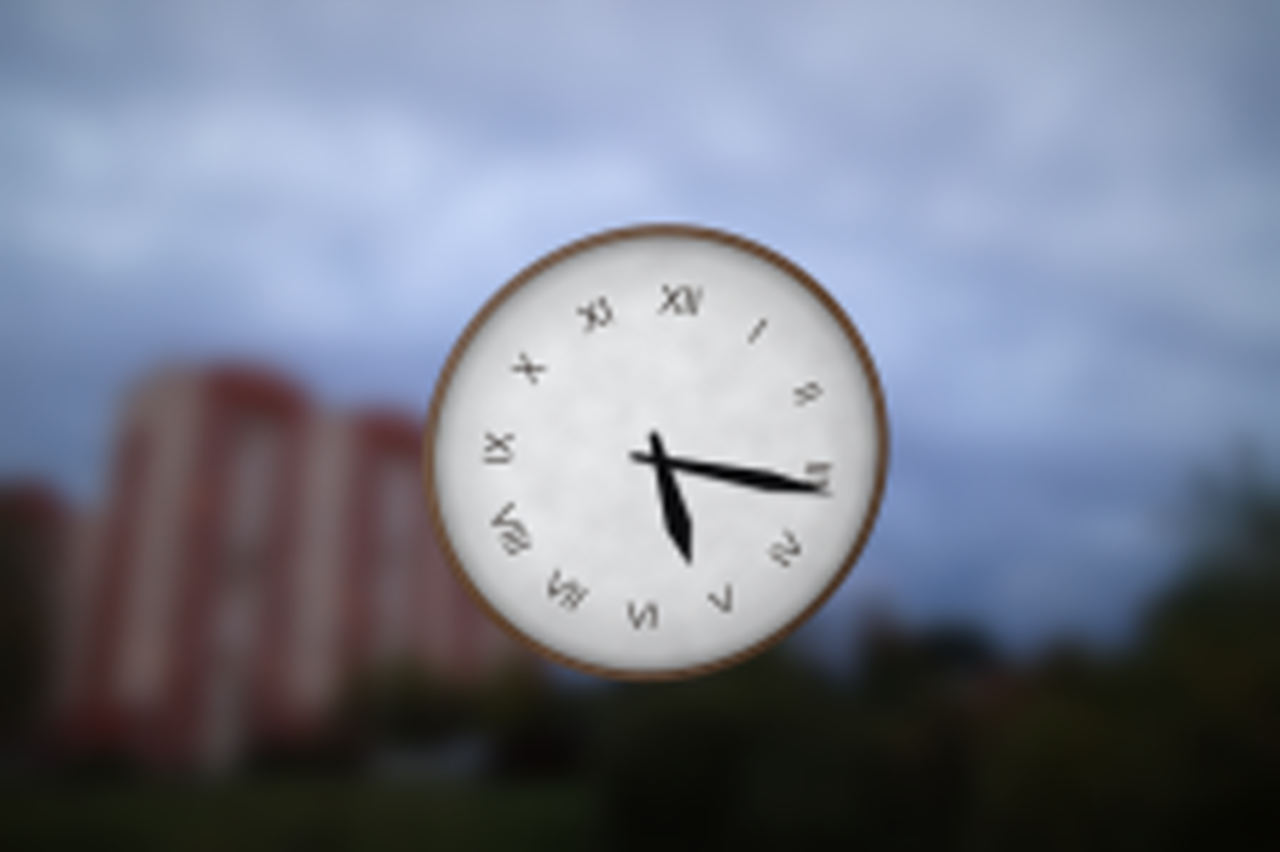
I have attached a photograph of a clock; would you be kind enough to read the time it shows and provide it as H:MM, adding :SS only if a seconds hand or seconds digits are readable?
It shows 5:16
